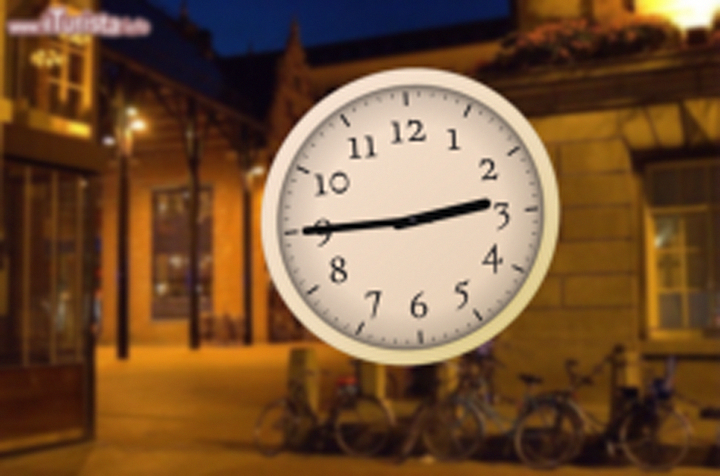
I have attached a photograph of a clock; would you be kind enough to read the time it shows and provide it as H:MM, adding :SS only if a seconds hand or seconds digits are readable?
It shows 2:45
